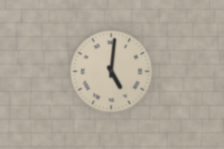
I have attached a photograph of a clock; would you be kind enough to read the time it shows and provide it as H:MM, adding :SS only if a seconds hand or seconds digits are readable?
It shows 5:01
